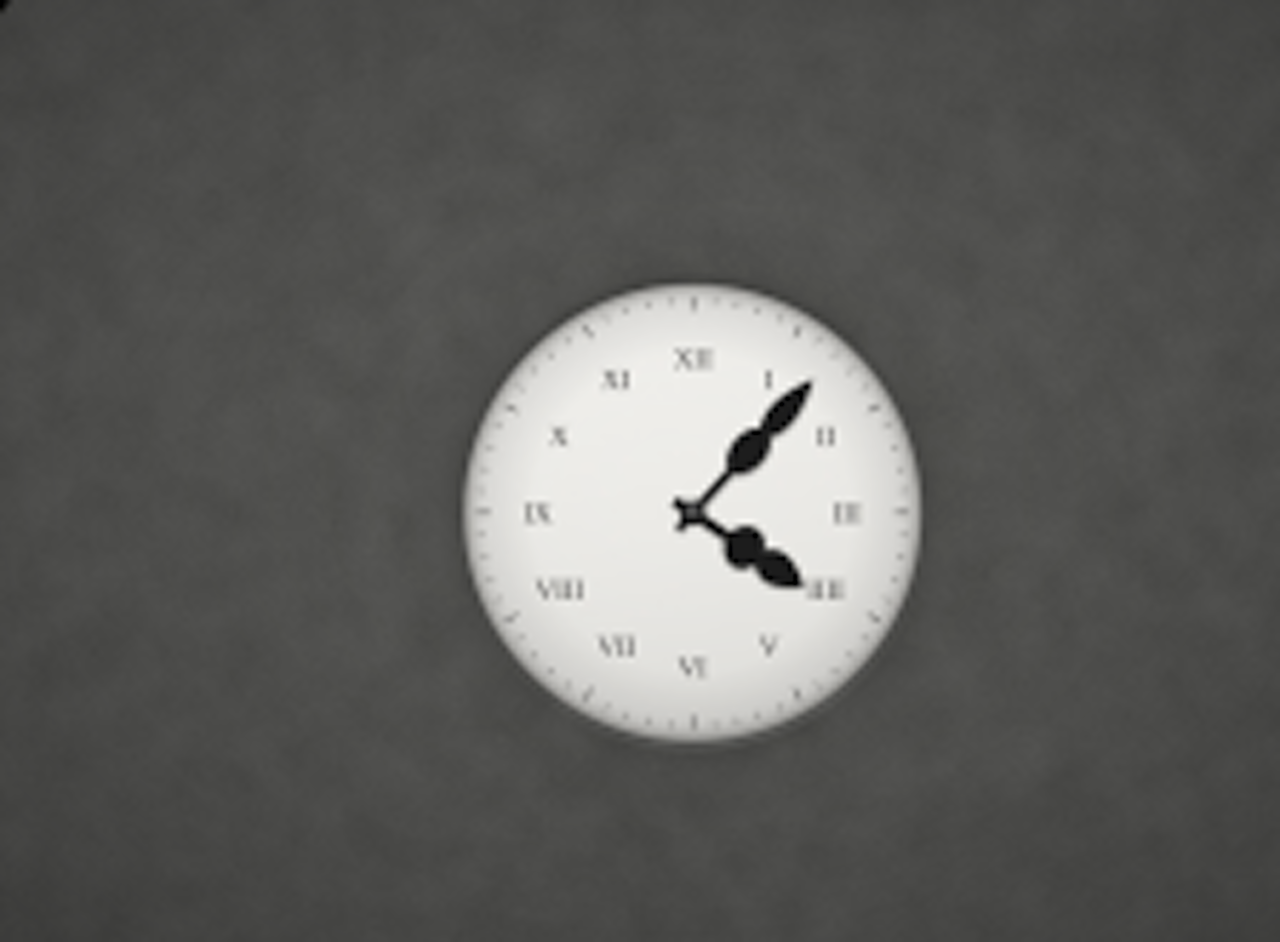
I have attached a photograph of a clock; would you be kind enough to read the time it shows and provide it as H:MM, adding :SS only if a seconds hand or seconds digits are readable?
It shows 4:07
